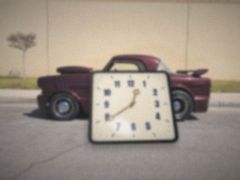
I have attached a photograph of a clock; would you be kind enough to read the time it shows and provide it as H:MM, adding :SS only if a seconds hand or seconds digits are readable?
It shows 12:39
